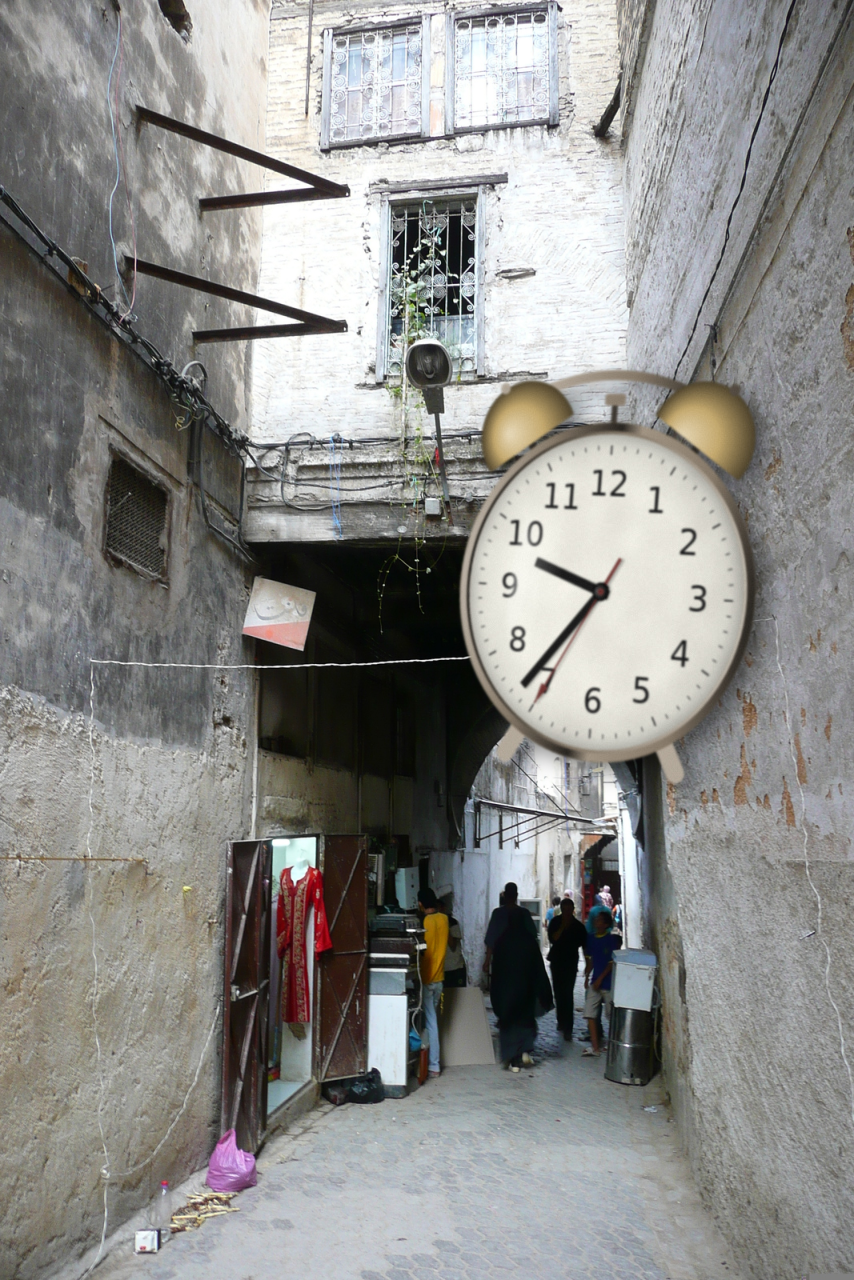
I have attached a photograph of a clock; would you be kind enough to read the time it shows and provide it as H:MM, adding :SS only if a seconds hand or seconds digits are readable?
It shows 9:36:35
